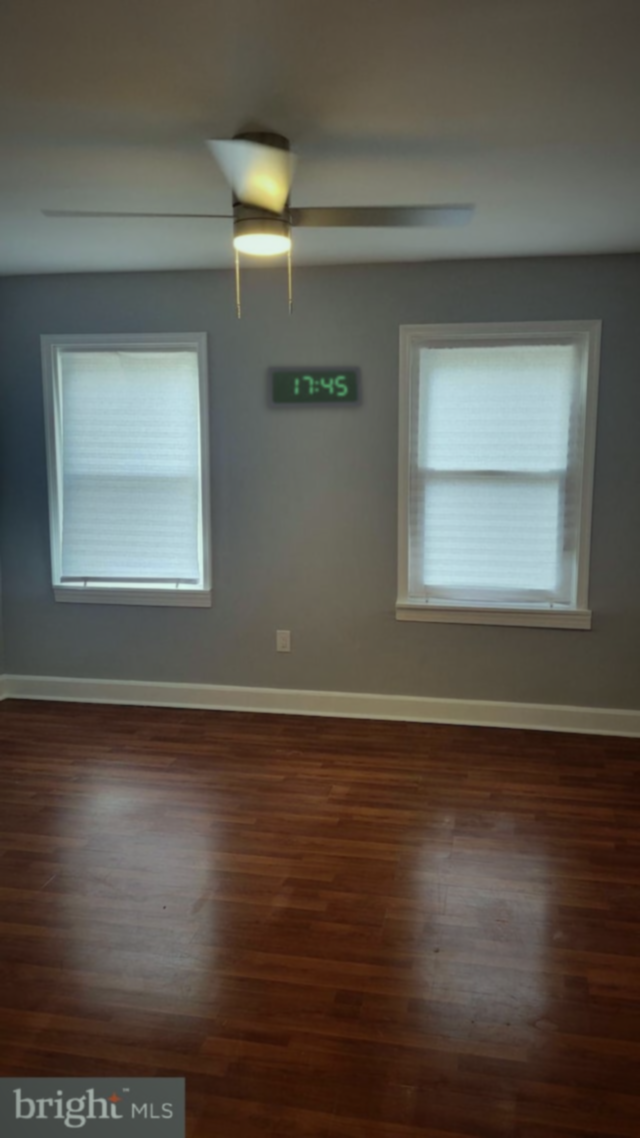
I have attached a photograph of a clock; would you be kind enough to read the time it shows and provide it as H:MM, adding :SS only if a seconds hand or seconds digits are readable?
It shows 17:45
